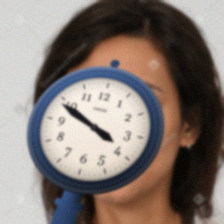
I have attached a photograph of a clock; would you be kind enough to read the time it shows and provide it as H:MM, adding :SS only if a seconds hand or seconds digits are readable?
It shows 3:49
